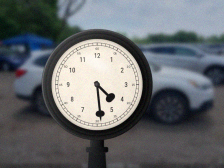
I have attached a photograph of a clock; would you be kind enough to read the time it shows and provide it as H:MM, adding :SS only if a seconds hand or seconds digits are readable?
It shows 4:29
